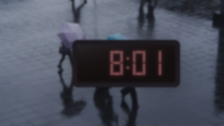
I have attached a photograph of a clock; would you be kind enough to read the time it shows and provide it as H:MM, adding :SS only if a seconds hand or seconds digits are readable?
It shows 8:01
